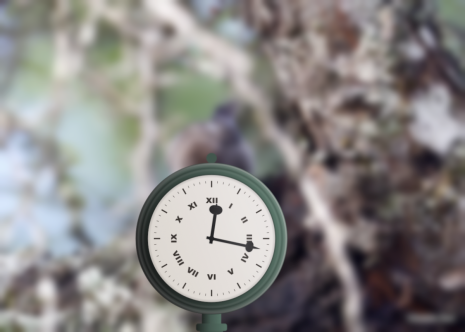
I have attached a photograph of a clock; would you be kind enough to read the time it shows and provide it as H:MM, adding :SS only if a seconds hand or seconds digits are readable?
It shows 12:17
